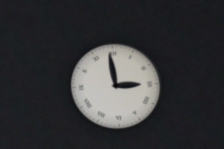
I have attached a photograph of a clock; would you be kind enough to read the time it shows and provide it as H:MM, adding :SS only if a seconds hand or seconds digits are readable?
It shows 2:59
